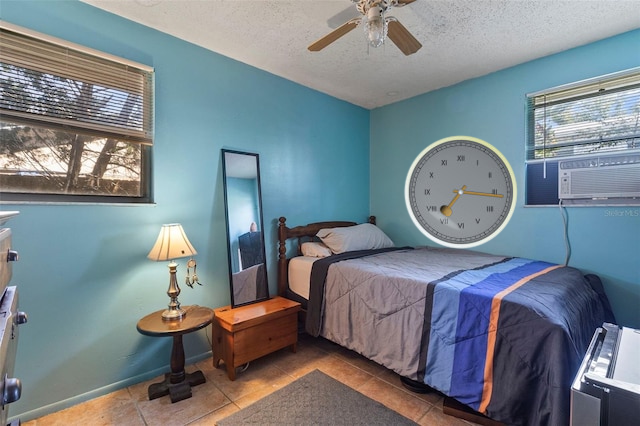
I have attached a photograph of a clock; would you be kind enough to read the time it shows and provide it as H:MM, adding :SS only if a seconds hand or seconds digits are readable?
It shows 7:16
